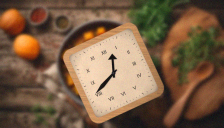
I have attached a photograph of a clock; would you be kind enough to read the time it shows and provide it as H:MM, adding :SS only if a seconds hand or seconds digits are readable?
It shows 12:41
